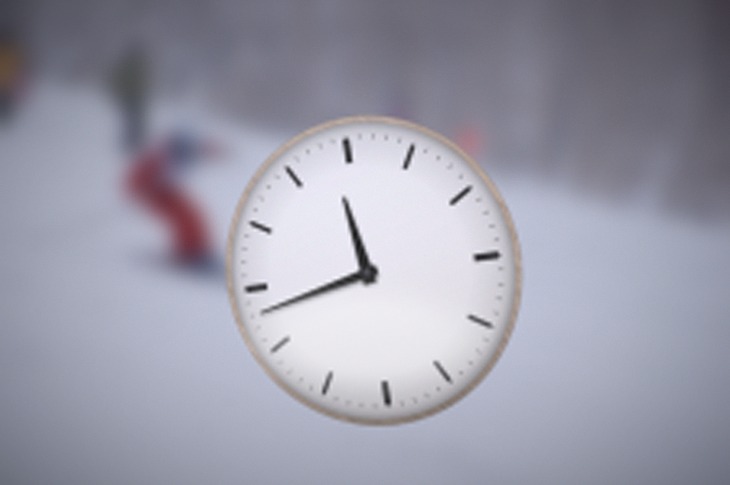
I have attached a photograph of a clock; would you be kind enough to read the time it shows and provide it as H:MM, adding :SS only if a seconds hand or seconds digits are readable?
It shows 11:43
